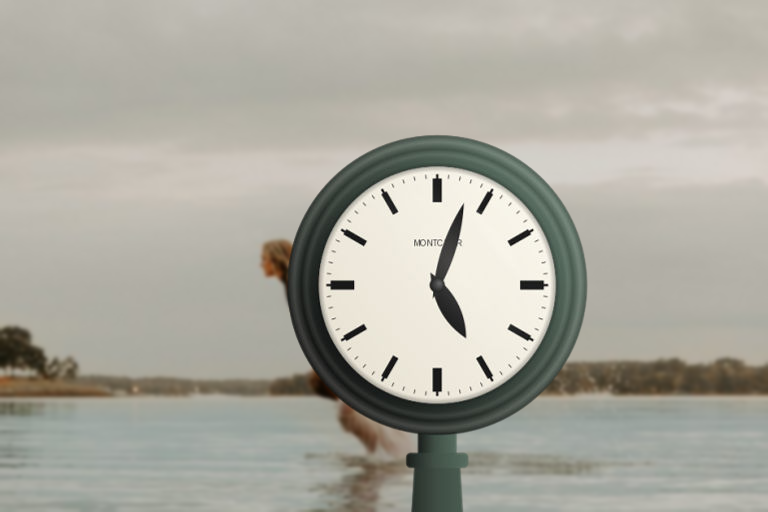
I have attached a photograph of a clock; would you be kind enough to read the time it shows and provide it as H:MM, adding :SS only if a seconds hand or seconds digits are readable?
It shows 5:03
